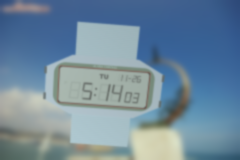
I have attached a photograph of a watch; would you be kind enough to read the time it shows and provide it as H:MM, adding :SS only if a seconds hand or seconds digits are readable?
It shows 5:14:03
